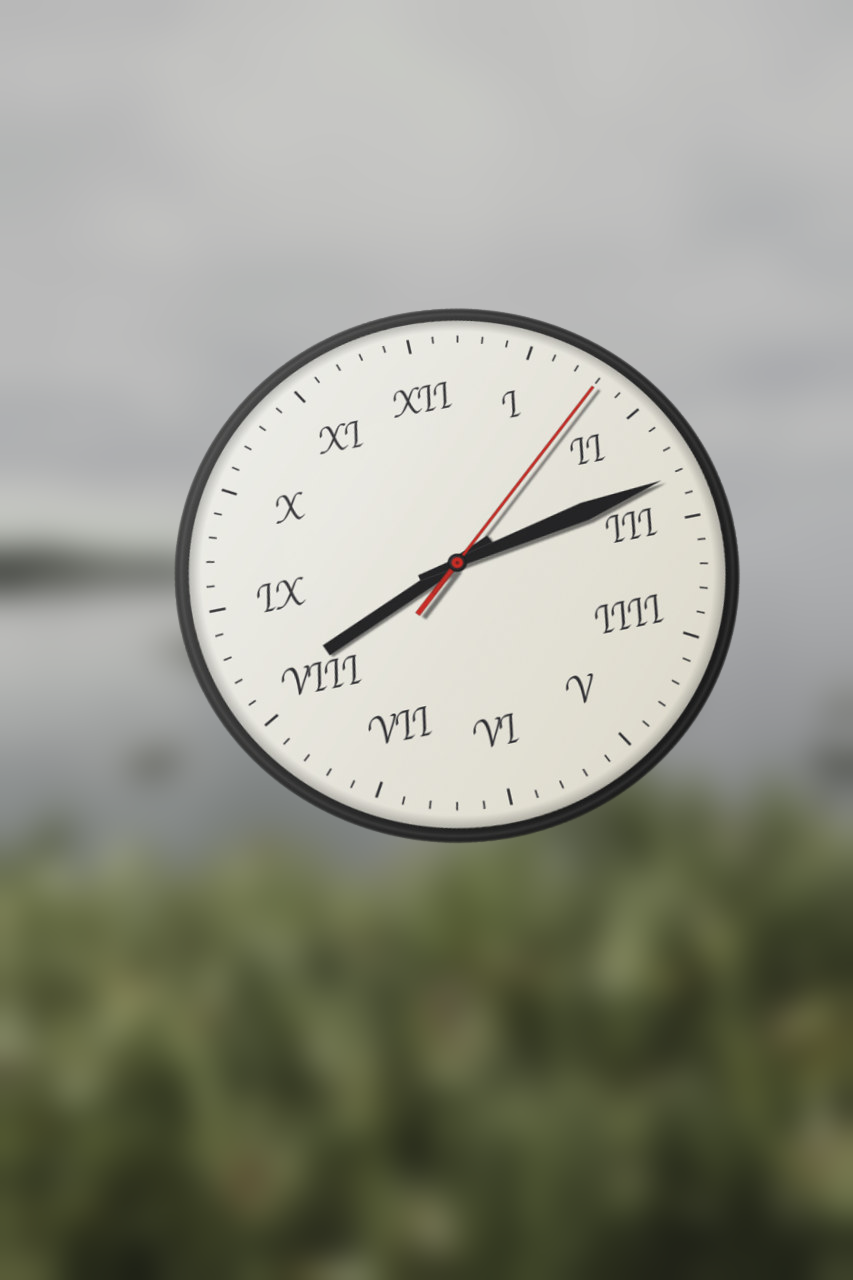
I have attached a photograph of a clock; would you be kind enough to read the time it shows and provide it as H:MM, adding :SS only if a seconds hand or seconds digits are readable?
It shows 8:13:08
